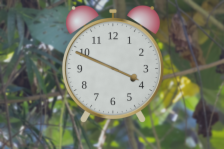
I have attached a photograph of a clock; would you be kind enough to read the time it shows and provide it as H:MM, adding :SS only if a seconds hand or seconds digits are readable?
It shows 3:49
